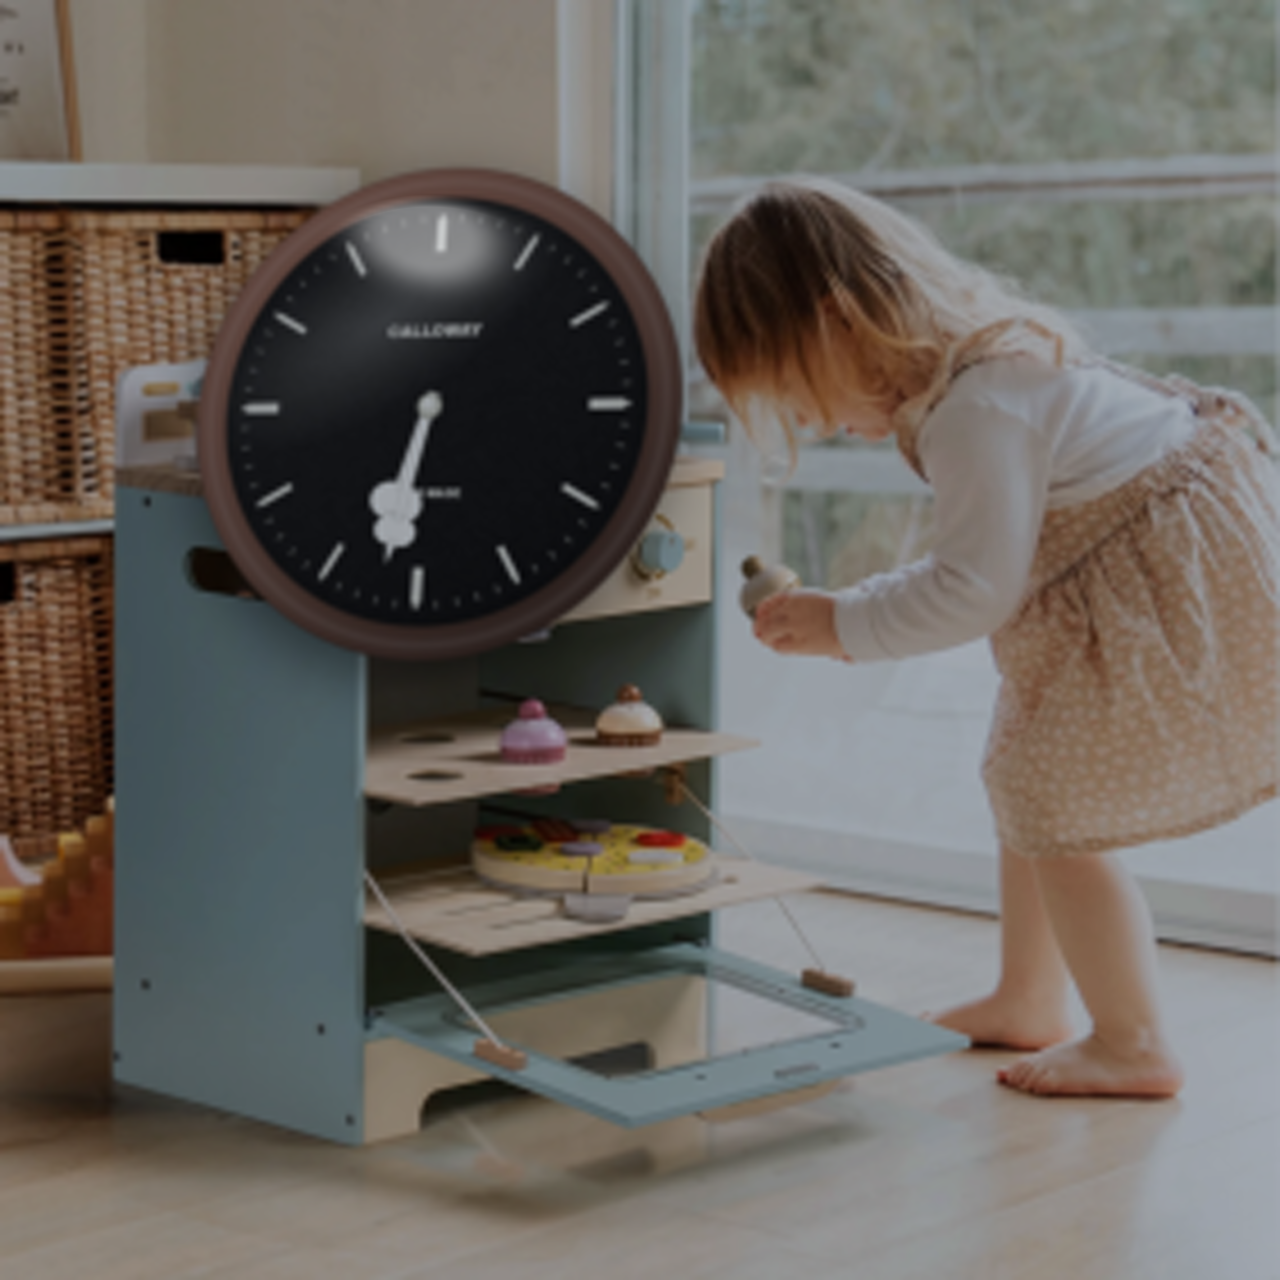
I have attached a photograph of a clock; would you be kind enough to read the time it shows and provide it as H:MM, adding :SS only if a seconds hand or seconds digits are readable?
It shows 6:32
